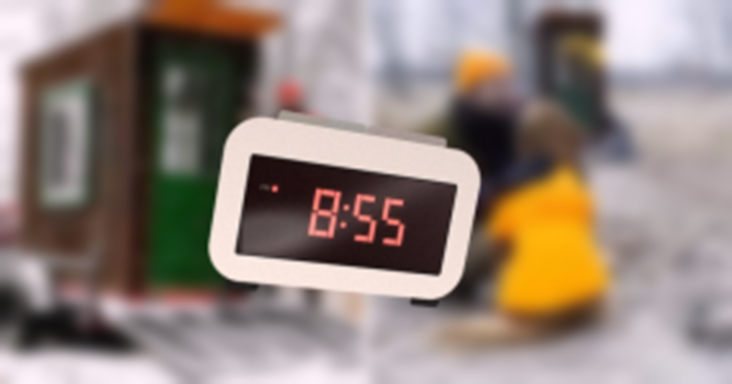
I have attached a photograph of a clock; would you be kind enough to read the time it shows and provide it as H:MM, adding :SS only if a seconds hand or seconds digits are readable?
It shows 8:55
